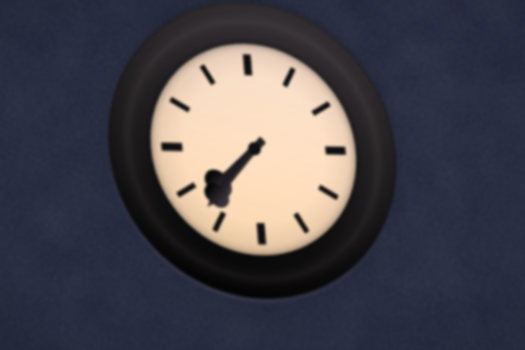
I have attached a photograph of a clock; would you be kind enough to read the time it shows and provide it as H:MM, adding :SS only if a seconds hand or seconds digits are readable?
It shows 7:37
